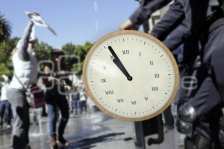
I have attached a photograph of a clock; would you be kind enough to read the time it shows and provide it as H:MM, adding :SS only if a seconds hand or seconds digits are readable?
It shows 10:56
